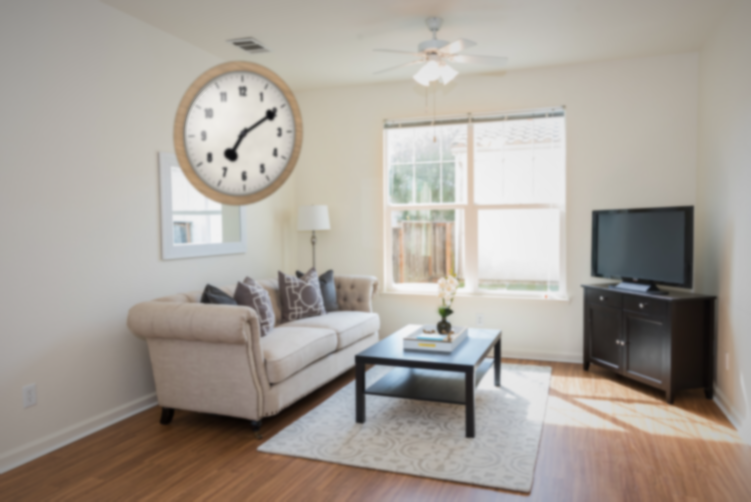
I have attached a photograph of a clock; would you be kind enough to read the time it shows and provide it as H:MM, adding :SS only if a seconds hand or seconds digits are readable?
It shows 7:10
